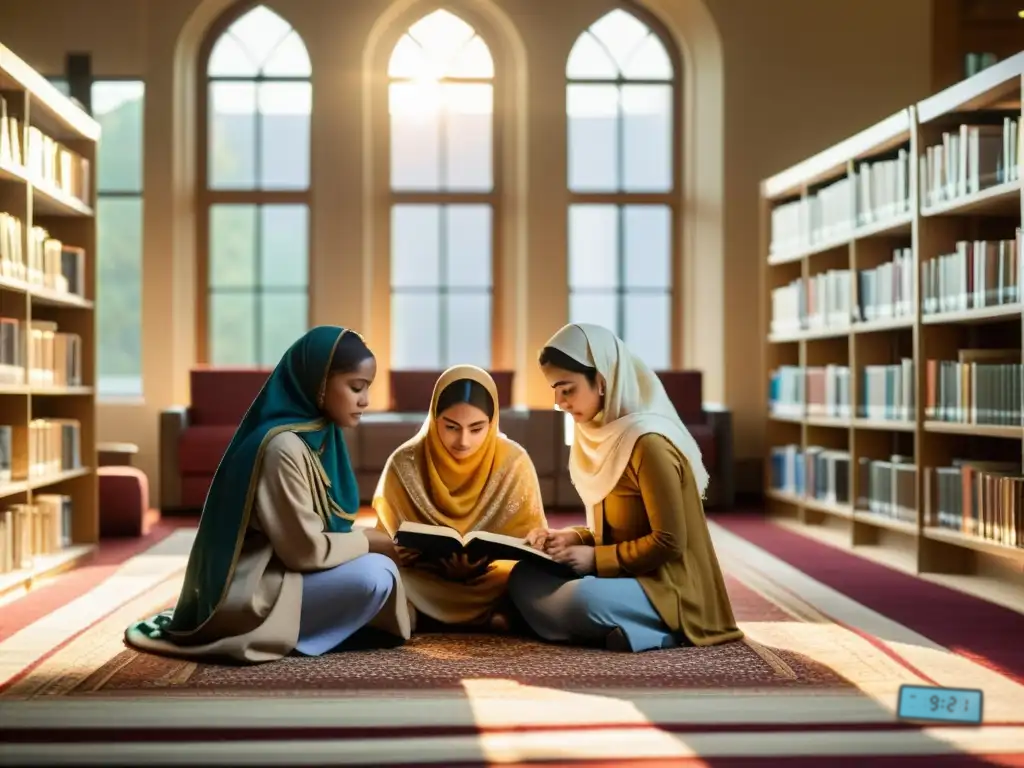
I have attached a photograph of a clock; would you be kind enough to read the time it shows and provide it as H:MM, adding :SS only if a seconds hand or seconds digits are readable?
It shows 9:21
